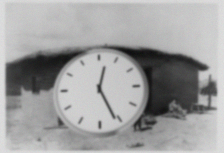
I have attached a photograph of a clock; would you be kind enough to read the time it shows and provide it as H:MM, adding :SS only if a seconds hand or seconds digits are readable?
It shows 12:26
